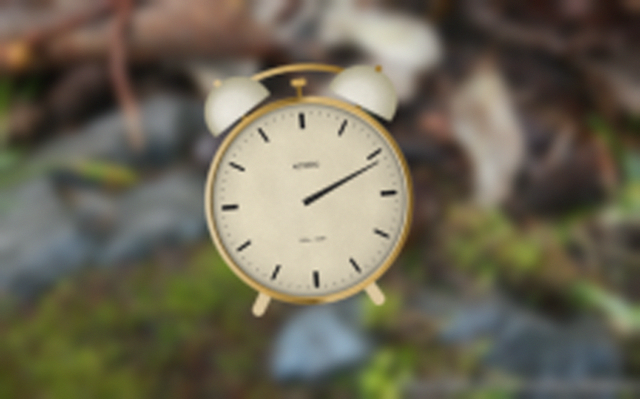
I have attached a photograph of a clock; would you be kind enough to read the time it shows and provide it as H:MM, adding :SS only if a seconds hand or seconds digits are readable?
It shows 2:11
